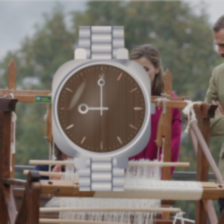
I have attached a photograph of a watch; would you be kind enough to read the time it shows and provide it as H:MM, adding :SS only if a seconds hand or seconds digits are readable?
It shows 9:00
